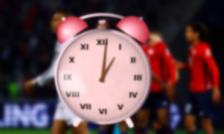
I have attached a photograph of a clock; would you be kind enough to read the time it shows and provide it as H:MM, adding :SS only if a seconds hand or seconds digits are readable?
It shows 1:01
